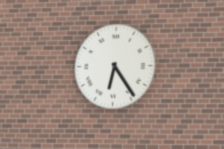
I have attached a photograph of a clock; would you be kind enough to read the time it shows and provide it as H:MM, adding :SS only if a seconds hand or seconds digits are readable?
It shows 6:24
